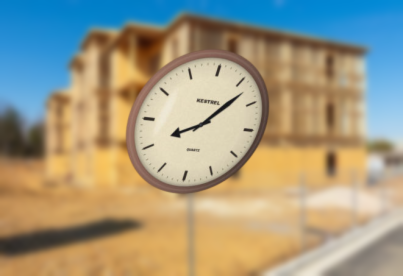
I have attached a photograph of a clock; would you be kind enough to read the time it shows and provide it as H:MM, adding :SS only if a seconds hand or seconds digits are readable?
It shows 8:07
